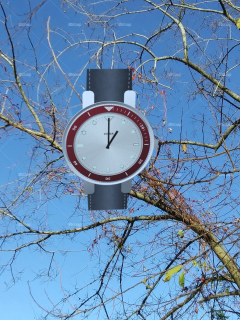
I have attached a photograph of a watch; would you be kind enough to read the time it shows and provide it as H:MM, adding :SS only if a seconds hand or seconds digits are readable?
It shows 1:00
